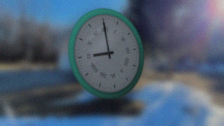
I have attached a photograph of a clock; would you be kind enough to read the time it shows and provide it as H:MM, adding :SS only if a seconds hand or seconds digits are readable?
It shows 9:00
